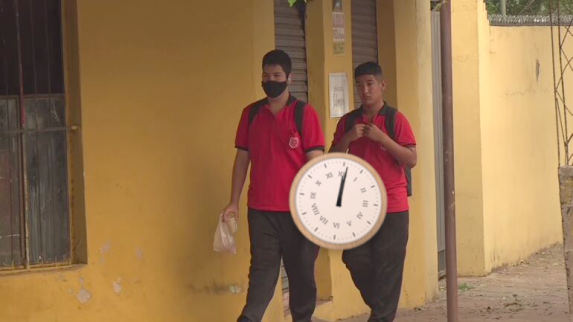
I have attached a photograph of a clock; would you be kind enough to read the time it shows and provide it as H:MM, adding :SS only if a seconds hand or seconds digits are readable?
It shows 12:01
